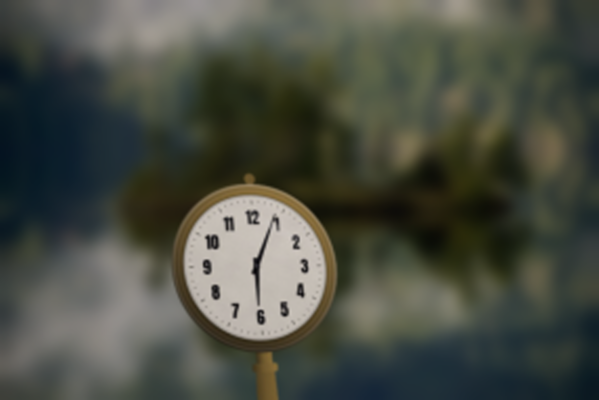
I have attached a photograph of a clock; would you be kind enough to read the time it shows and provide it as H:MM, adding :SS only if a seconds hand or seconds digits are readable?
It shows 6:04
